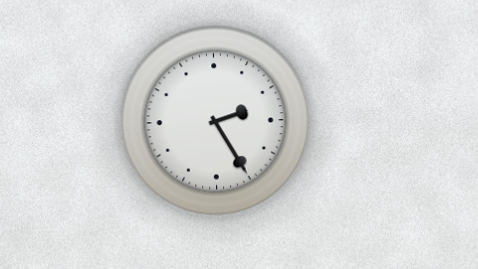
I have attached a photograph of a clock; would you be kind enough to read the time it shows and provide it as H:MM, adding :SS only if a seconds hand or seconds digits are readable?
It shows 2:25
